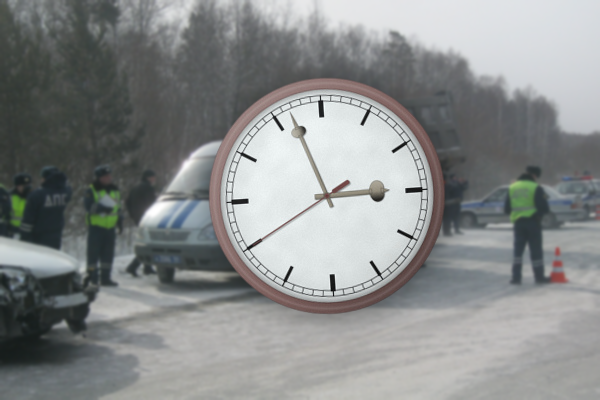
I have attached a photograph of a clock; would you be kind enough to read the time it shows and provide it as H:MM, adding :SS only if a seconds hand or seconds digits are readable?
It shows 2:56:40
